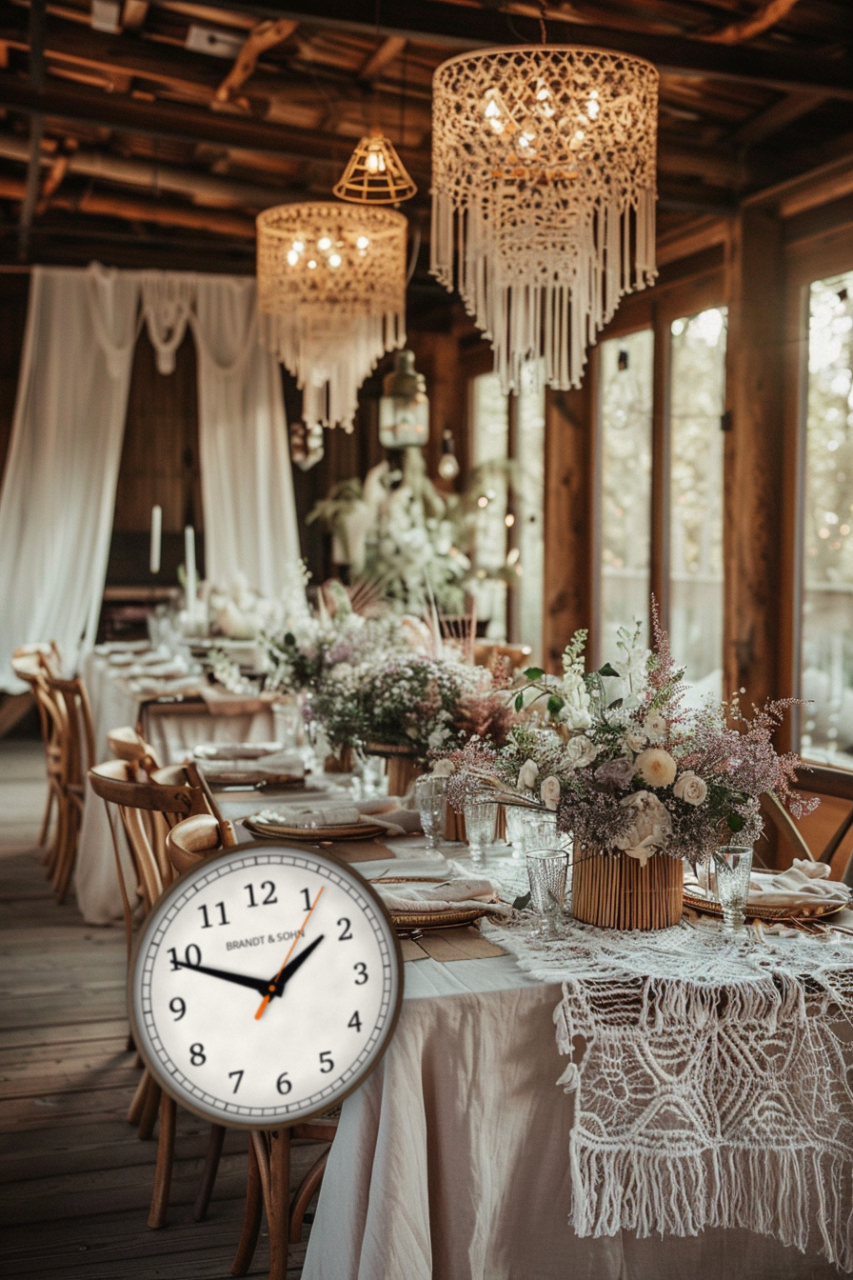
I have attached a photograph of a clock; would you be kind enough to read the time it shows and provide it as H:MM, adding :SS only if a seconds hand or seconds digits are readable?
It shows 1:49:06
